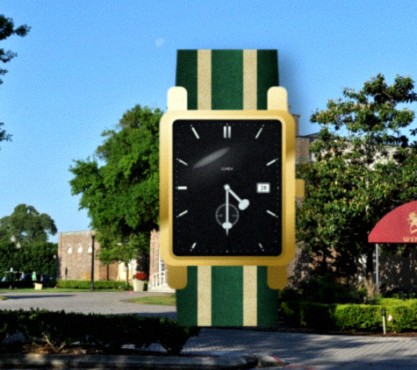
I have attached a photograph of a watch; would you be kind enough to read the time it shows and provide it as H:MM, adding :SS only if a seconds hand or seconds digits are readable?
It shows 4:30
